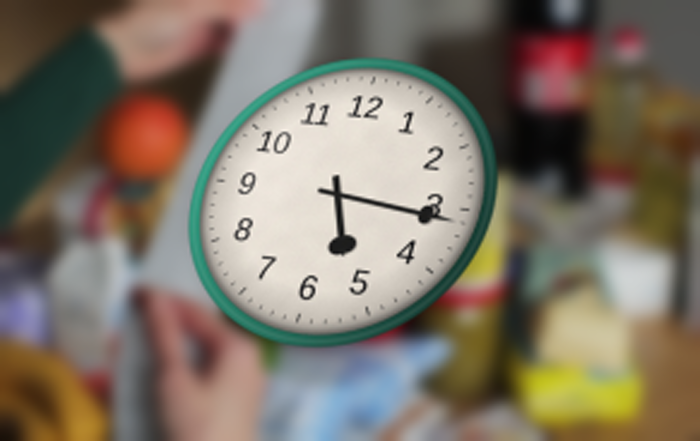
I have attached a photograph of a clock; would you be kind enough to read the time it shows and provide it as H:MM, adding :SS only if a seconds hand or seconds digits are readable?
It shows 5:16
